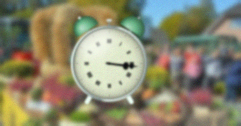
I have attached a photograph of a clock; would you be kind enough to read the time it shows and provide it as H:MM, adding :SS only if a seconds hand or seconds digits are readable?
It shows 3:16
